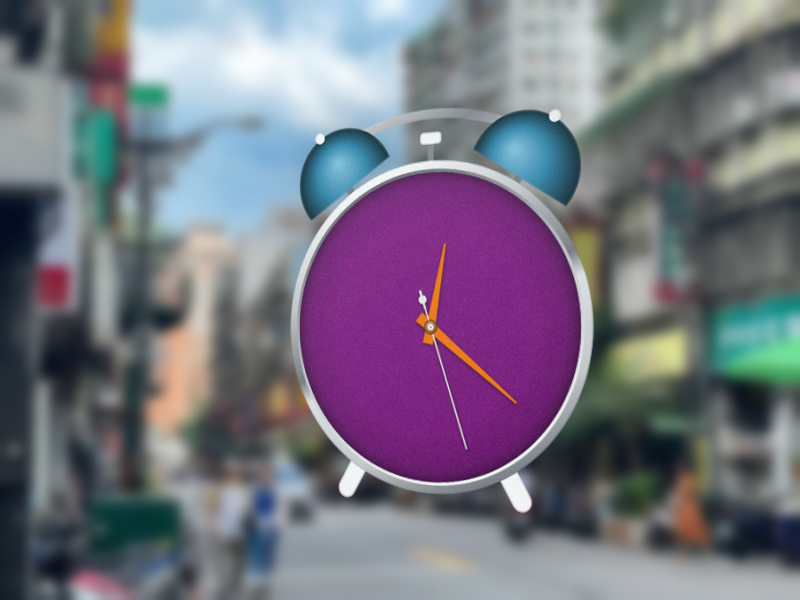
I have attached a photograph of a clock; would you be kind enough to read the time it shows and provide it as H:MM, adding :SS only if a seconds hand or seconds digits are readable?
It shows 12:21:27
